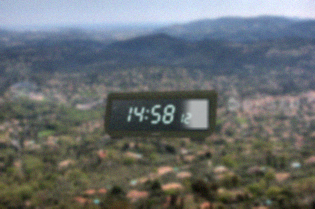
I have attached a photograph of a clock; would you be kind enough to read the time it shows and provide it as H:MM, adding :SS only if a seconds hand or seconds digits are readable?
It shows 14:58
